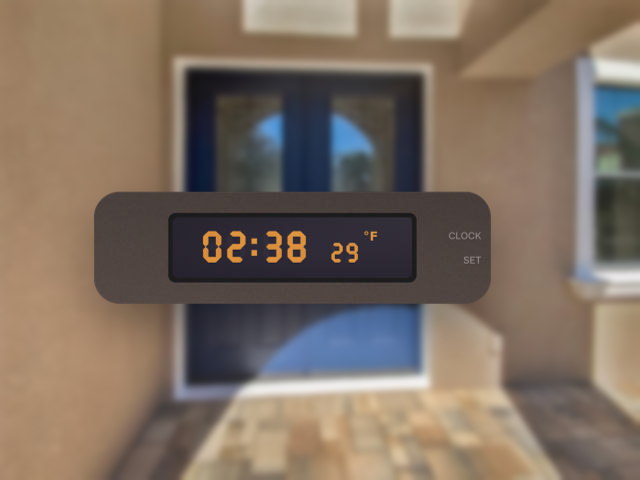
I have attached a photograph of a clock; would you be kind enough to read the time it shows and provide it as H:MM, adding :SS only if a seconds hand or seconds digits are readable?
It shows 2:38
